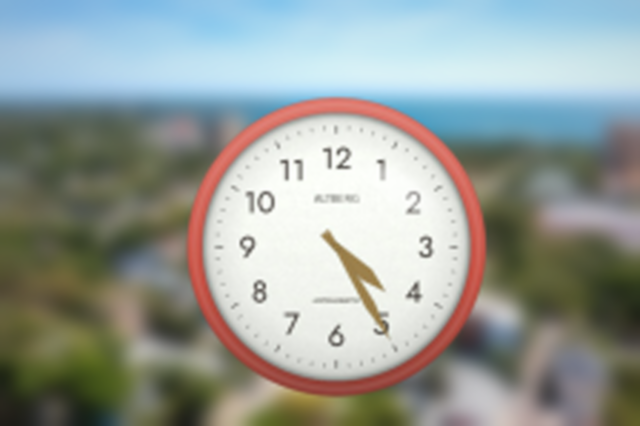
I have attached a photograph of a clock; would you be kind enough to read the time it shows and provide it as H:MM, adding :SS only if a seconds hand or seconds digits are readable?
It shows 4:25
